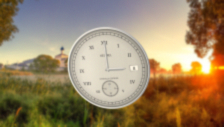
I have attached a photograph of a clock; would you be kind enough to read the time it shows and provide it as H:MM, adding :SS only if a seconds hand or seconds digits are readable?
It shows 3:00
